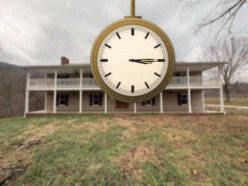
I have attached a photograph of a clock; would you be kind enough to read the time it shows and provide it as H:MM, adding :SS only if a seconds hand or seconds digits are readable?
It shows 3:15
